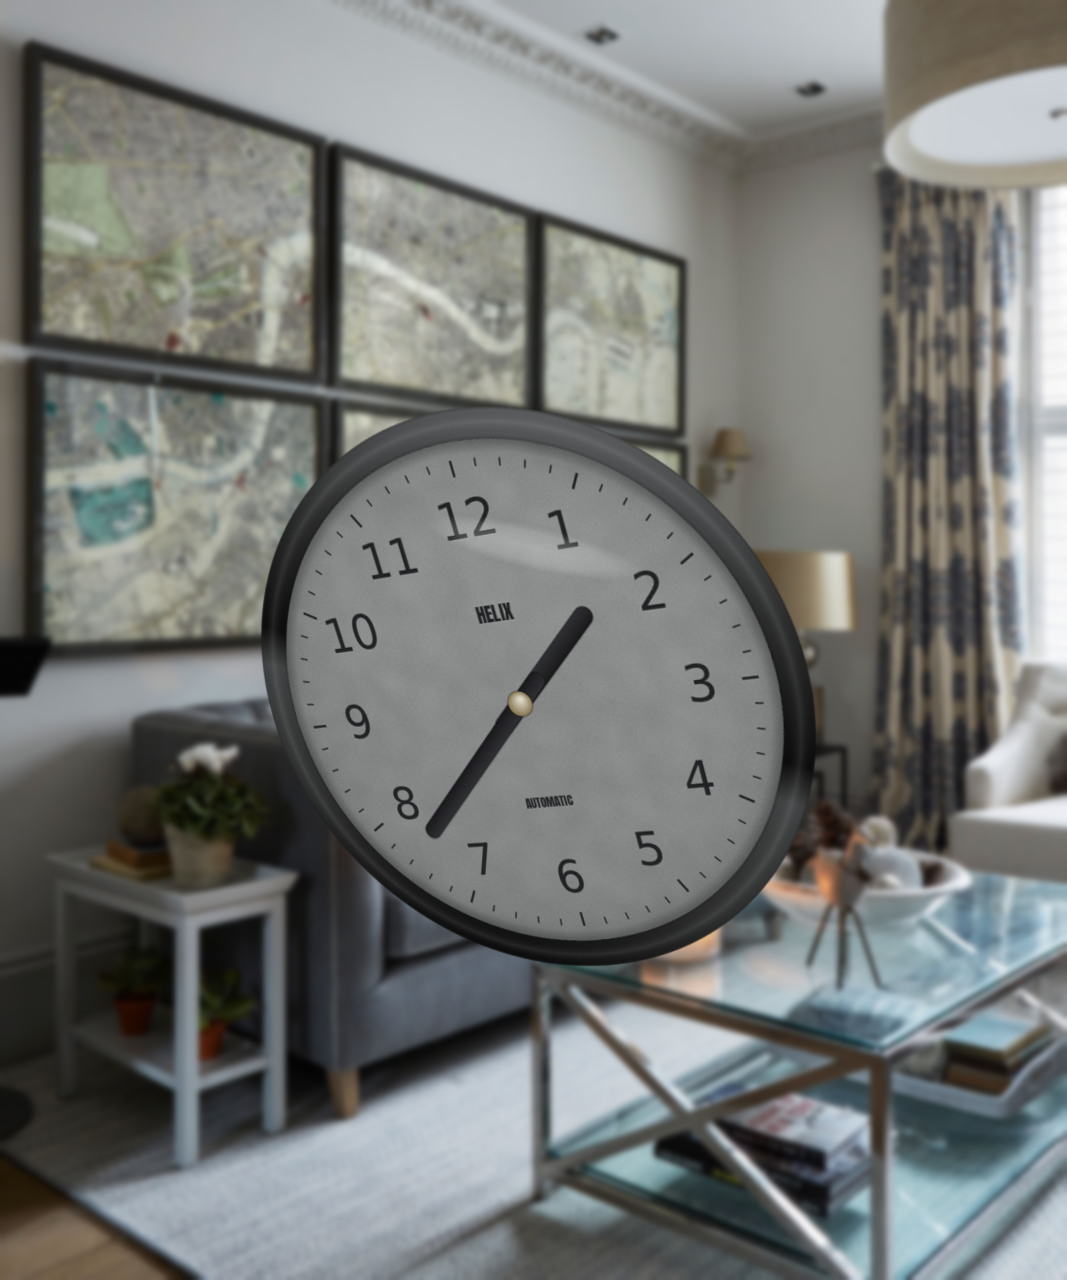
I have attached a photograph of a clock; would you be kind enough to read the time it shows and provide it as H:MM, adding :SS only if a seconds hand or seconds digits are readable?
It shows 1:38
